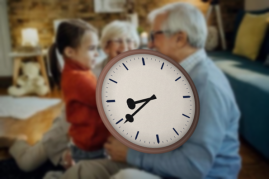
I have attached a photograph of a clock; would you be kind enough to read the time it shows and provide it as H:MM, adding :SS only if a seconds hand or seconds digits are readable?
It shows 8:39
